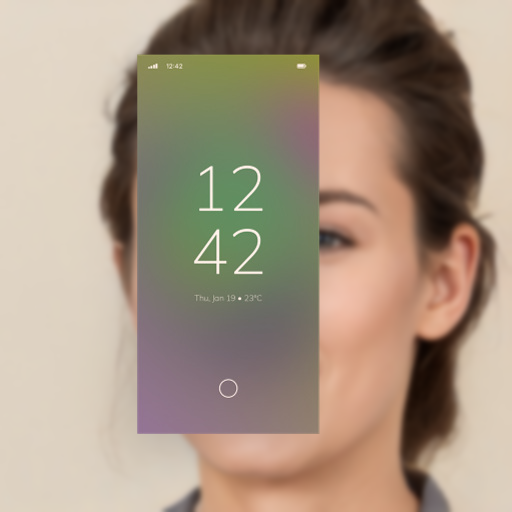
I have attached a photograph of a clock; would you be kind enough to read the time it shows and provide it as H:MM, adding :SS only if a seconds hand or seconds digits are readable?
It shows 12:42
